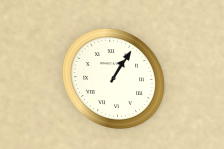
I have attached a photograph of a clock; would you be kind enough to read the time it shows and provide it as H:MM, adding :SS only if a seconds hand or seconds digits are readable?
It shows 1:06
